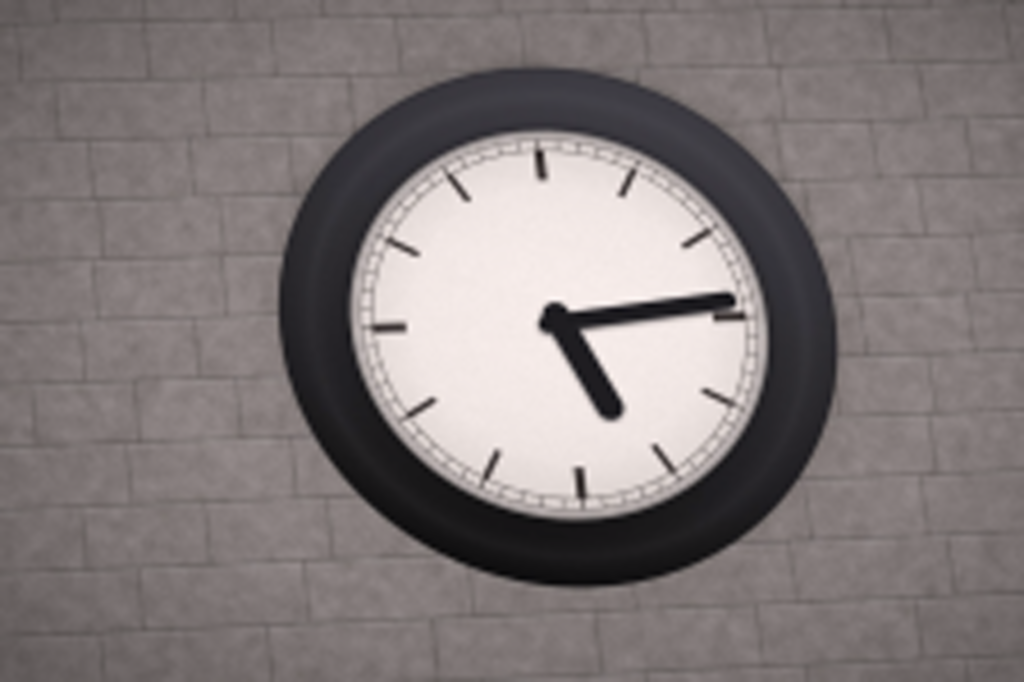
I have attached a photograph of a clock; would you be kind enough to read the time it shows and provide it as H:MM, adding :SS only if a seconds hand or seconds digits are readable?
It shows 5:14
